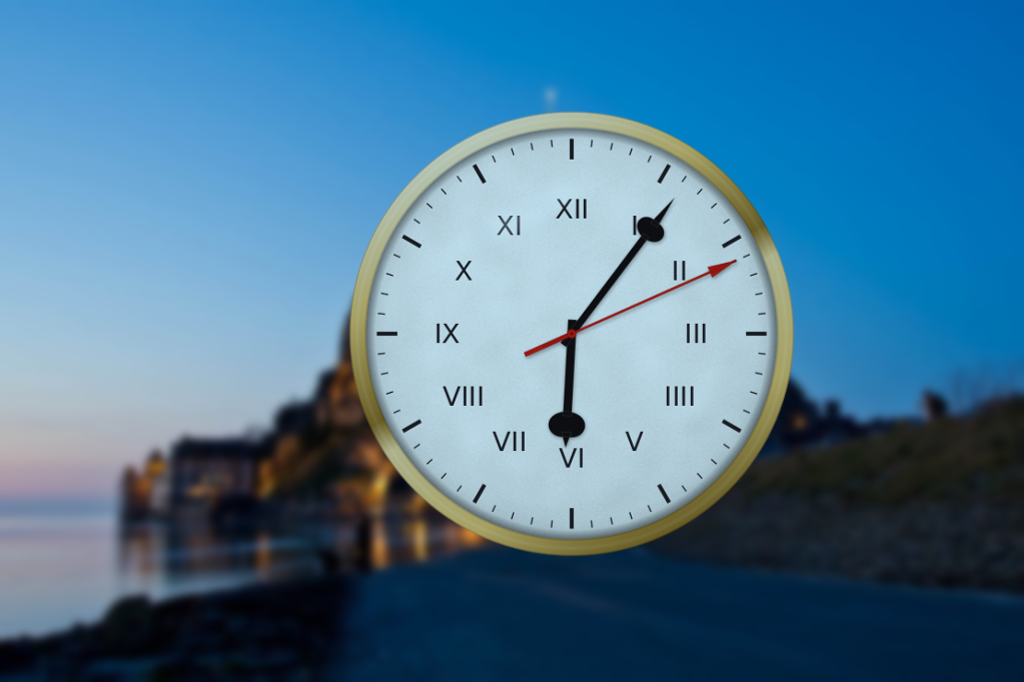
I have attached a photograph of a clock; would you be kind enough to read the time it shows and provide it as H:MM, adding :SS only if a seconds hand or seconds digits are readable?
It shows 6:06:11
